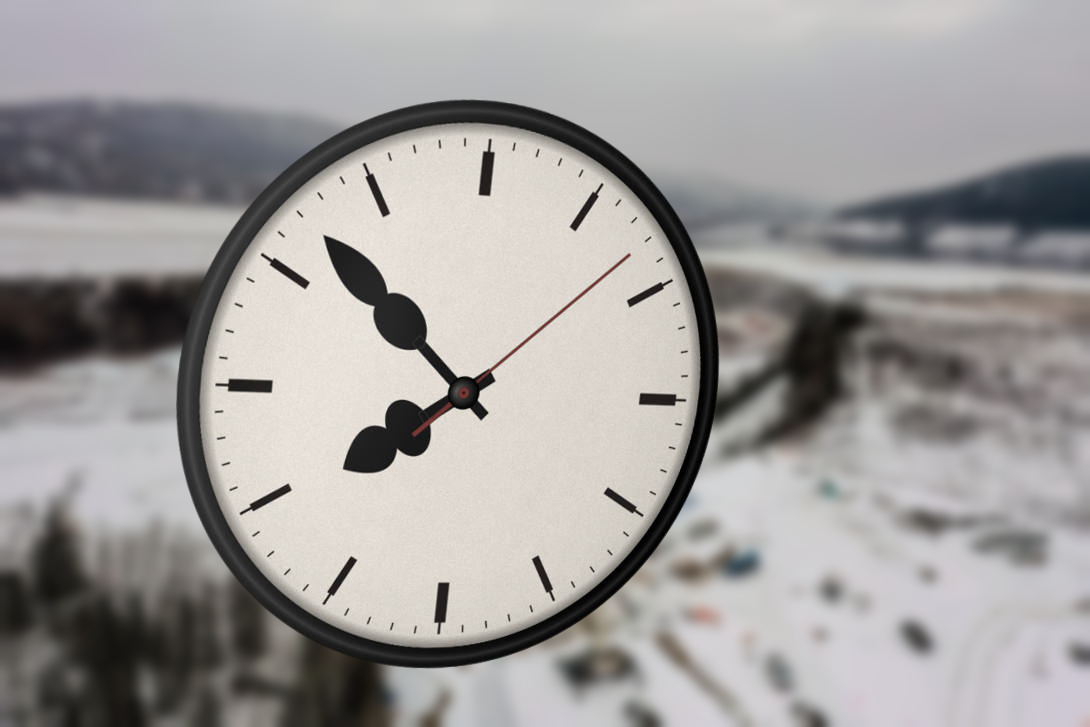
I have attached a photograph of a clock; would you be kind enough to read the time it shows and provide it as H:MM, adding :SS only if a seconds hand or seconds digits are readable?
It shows 7:52:08
